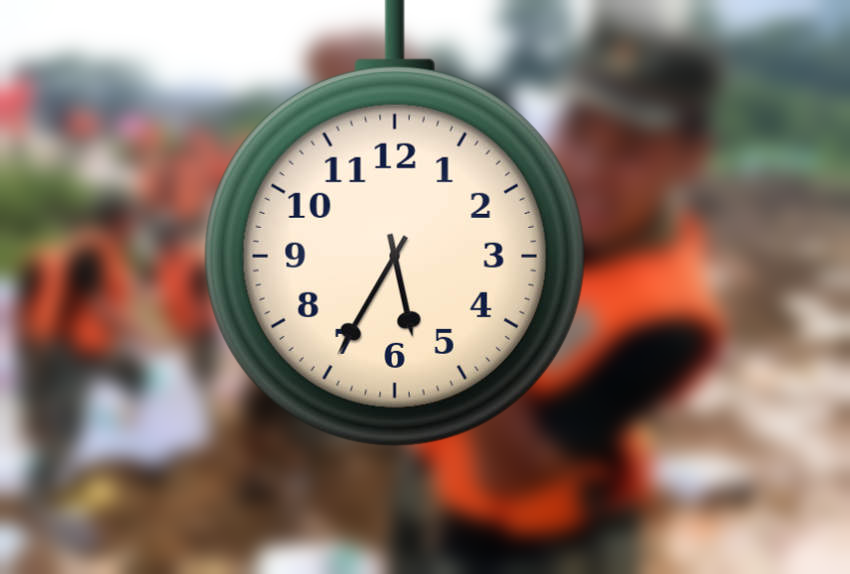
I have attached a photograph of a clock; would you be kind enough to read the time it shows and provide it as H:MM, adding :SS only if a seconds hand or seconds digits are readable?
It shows 5:35
